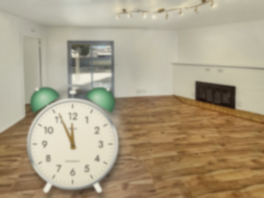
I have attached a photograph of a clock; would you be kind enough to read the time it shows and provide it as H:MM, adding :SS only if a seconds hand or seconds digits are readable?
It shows 11:56
